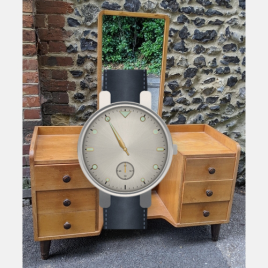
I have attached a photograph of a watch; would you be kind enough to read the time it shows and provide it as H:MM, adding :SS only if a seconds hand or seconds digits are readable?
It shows 10:55
